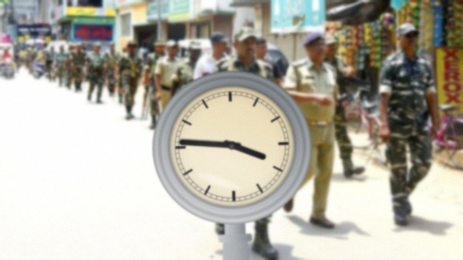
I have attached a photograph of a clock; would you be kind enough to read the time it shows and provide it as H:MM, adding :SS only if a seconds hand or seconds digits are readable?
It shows 3:46
